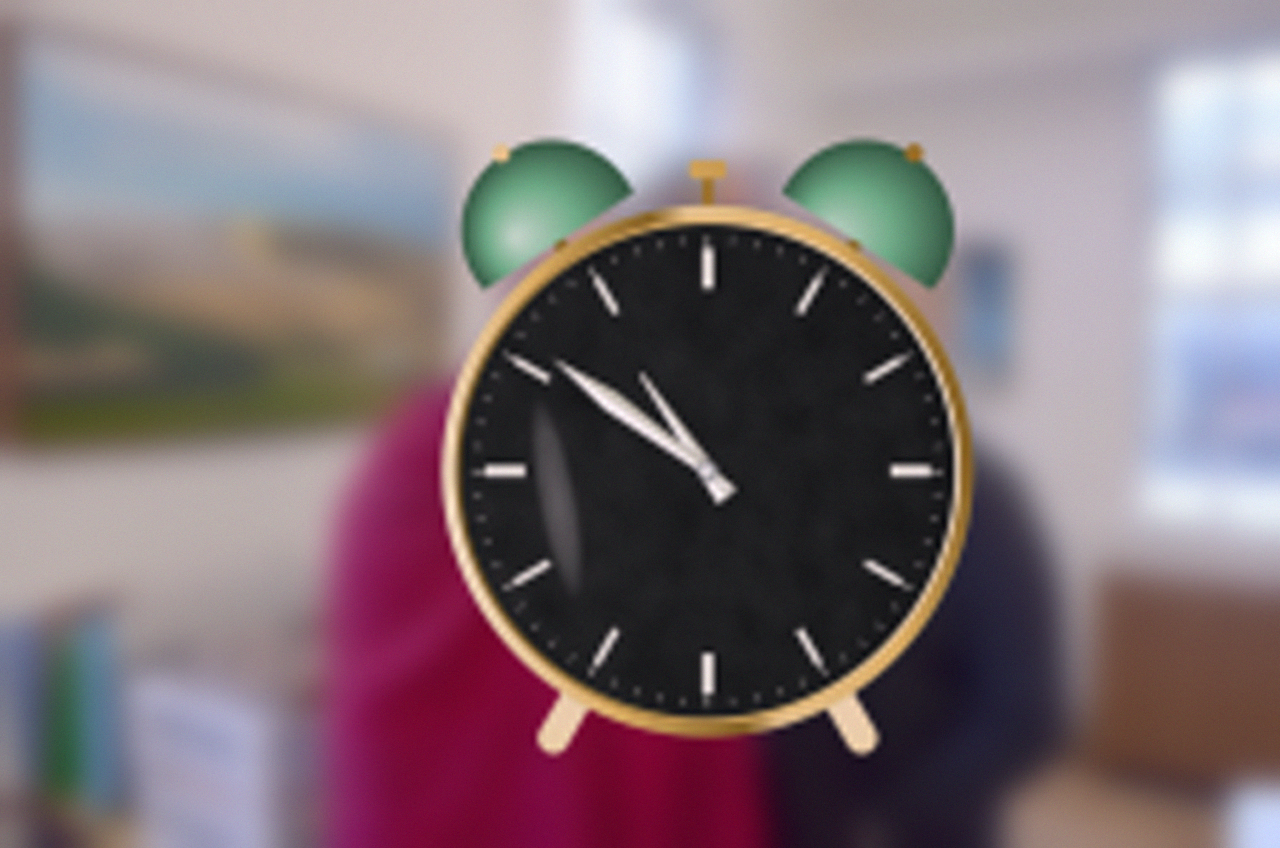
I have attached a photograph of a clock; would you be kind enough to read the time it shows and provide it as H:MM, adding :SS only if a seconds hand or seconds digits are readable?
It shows 10:51
